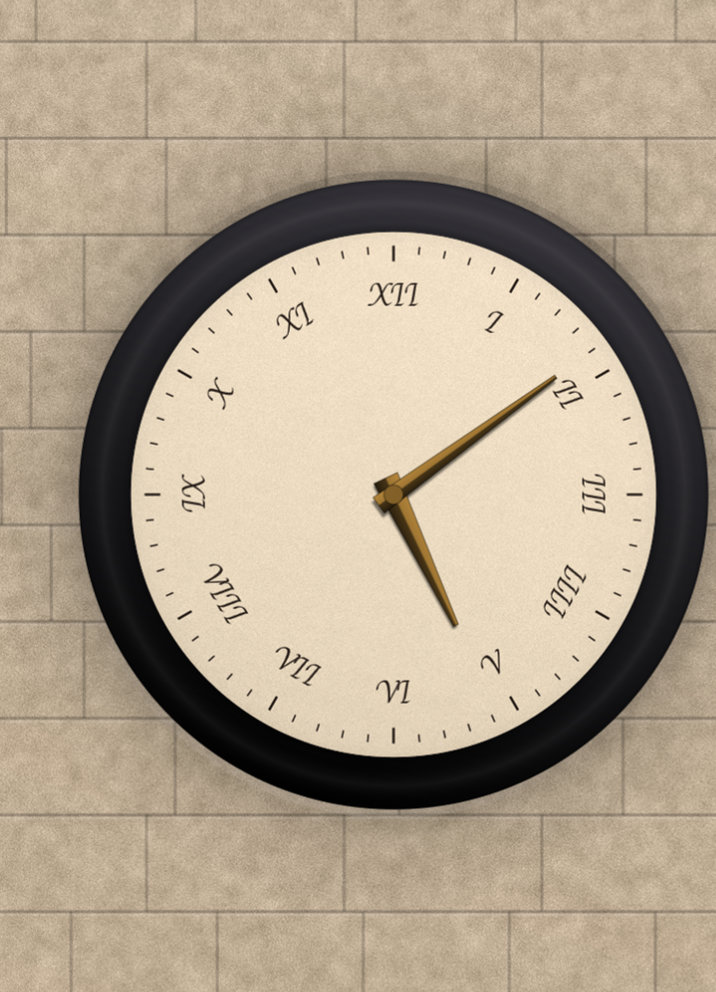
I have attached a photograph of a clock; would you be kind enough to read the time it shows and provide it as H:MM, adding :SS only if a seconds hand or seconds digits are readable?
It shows 5:09
